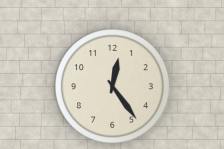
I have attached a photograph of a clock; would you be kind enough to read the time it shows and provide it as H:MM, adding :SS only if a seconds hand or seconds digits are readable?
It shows 12:24
